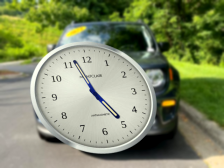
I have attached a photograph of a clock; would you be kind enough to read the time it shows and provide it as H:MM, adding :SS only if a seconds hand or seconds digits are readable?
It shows 4:57
